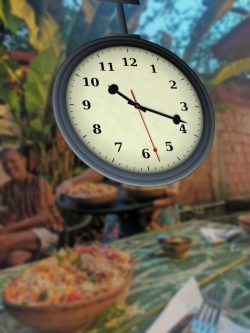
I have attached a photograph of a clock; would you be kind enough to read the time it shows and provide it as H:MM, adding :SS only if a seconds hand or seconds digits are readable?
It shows 10:18:28
